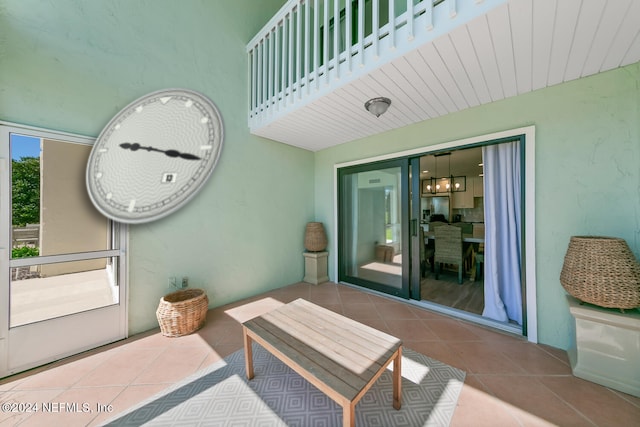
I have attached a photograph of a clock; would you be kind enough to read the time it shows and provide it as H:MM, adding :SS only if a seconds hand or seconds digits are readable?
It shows 9:17
